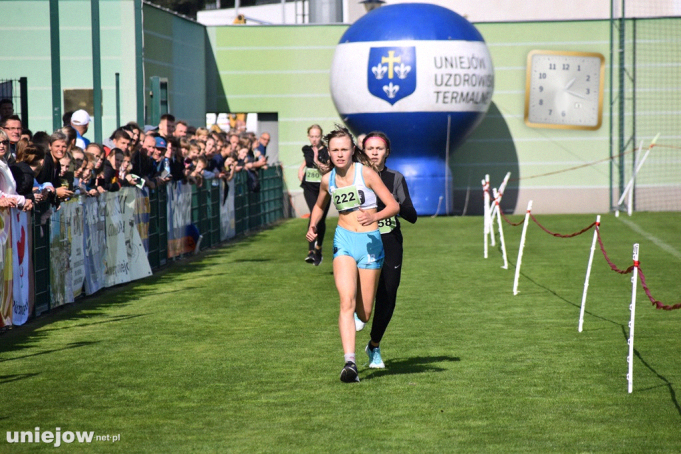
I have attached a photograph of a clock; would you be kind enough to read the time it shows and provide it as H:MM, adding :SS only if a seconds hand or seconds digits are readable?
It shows 1:18
